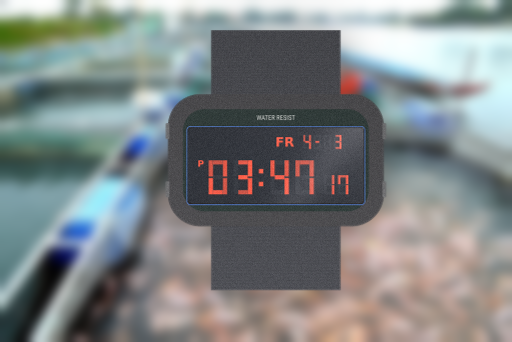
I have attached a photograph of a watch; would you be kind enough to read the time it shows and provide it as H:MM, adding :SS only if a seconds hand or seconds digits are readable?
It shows 3:47:17
